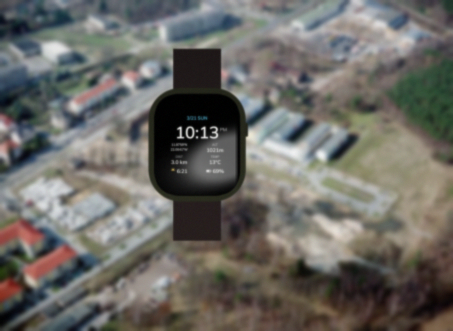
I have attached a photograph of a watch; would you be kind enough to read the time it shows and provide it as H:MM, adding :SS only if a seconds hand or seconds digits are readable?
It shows 10:13
